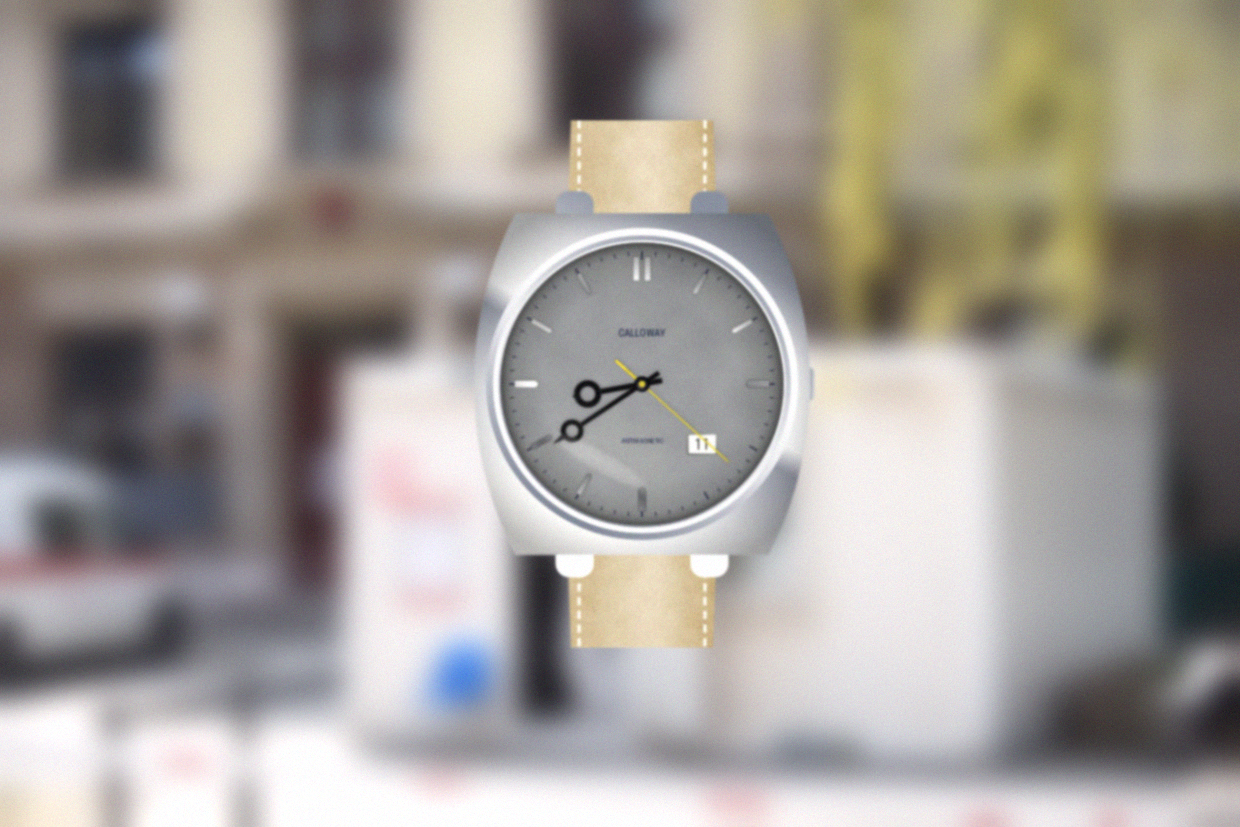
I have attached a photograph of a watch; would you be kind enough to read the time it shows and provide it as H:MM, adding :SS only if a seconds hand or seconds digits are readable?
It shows 8:39:22
